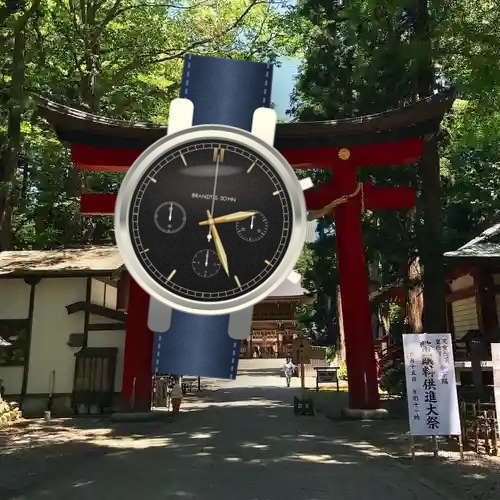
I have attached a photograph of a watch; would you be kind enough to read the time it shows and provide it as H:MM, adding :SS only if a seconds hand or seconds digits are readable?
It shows 2:26
